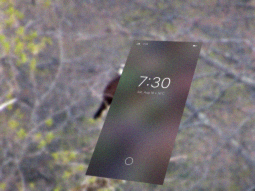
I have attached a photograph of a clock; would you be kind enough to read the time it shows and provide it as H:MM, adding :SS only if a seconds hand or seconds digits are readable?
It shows 7:30
